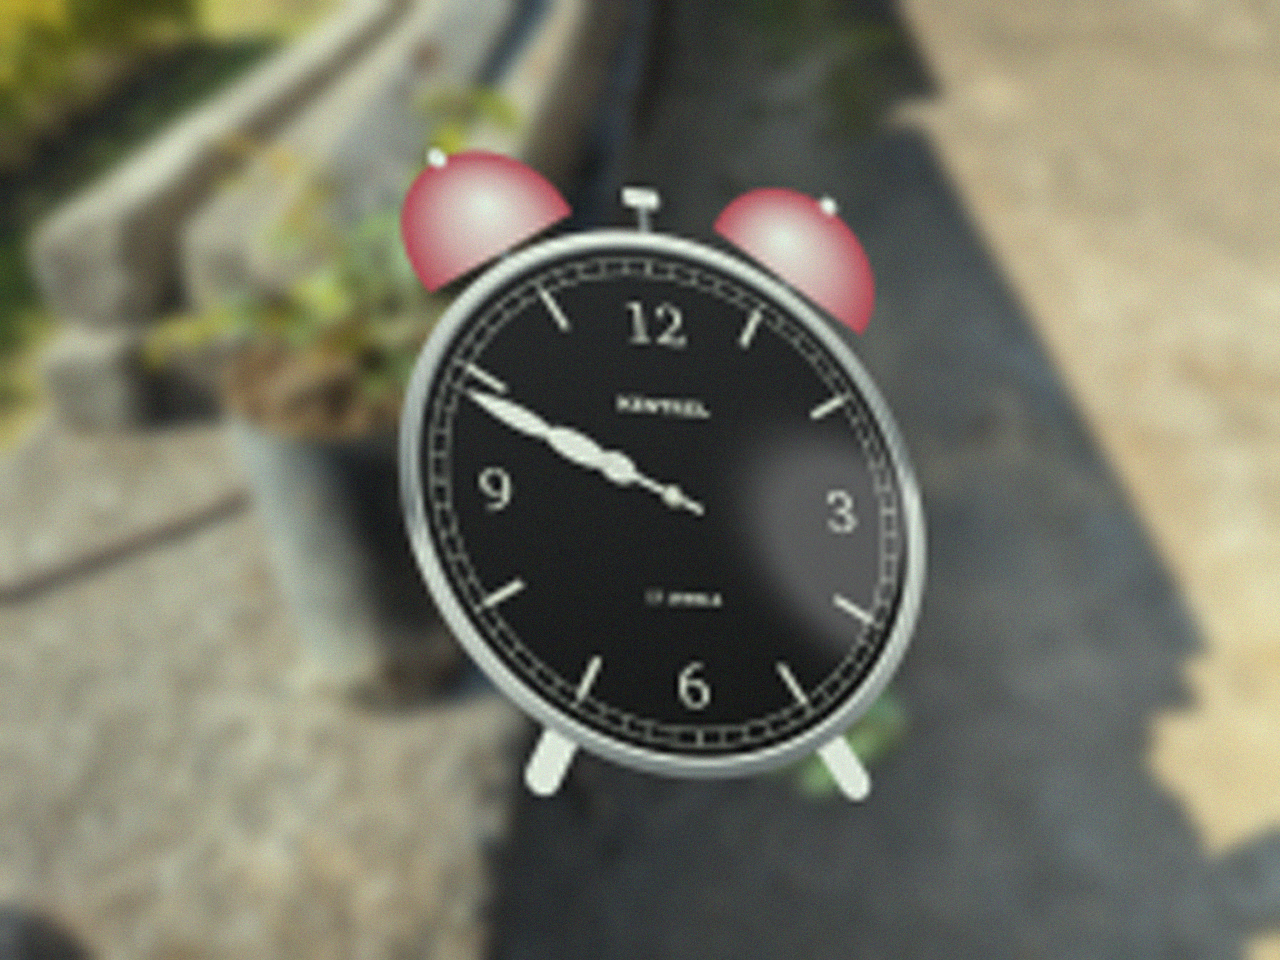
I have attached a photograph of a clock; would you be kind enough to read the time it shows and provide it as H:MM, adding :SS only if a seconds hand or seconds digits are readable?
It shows 9:49
